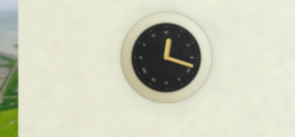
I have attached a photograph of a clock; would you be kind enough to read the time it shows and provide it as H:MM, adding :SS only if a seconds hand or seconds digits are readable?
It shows 12:18
